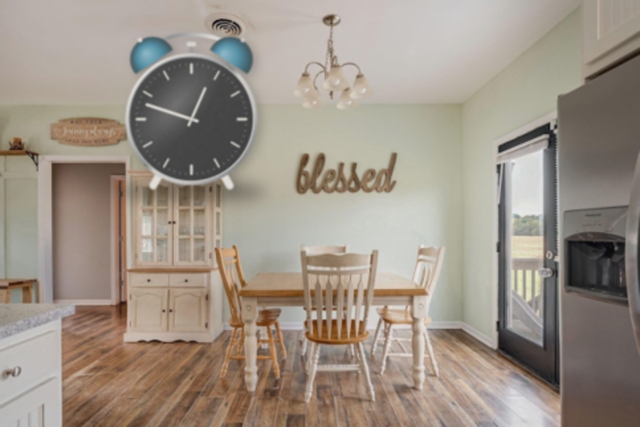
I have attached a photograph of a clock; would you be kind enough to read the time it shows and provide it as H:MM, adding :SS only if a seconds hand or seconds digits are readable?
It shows 12:48
